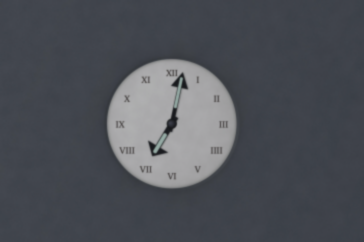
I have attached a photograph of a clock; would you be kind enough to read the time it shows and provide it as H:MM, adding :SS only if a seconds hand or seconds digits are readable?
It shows 7:02
